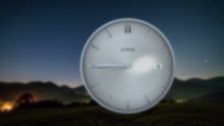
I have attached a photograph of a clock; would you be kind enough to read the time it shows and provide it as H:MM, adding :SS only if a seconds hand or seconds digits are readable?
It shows 8:45
